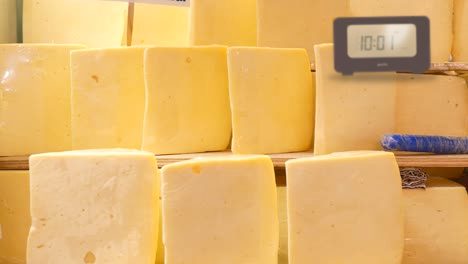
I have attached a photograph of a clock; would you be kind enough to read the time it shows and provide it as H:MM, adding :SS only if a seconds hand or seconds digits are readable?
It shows 10:01
